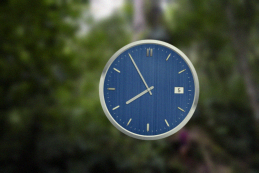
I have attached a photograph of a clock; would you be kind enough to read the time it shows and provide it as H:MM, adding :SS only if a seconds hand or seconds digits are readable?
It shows 7:55
